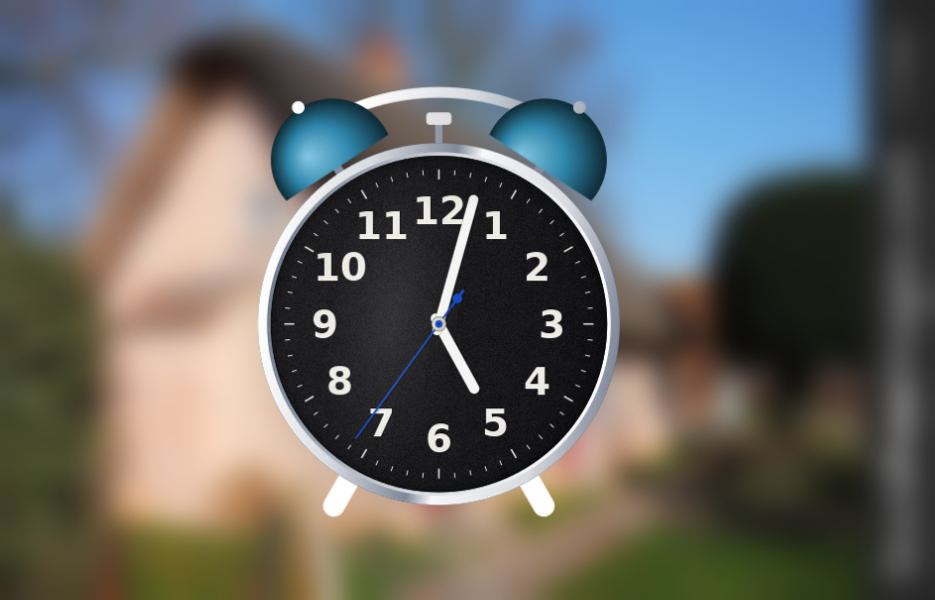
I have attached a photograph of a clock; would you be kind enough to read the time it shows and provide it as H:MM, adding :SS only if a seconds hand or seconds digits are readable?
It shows 5:02:36
